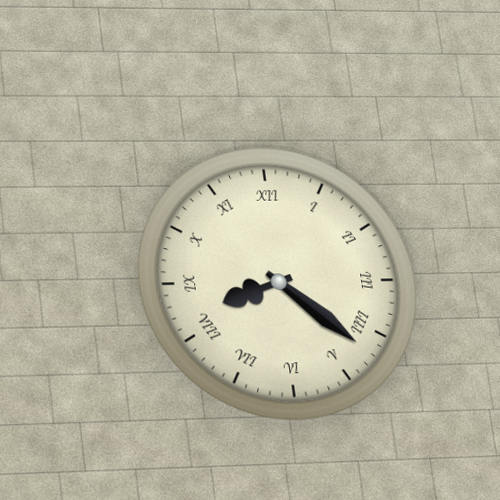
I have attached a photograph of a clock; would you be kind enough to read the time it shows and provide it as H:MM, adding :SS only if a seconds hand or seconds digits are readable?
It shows 8:22
